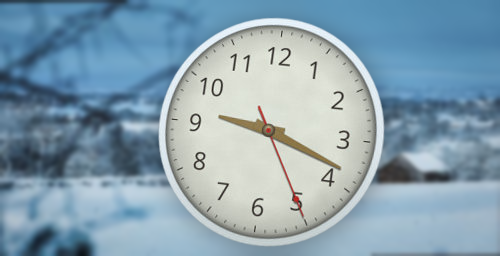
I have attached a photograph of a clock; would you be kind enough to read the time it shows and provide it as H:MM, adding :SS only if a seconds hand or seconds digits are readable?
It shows 9:18:25
